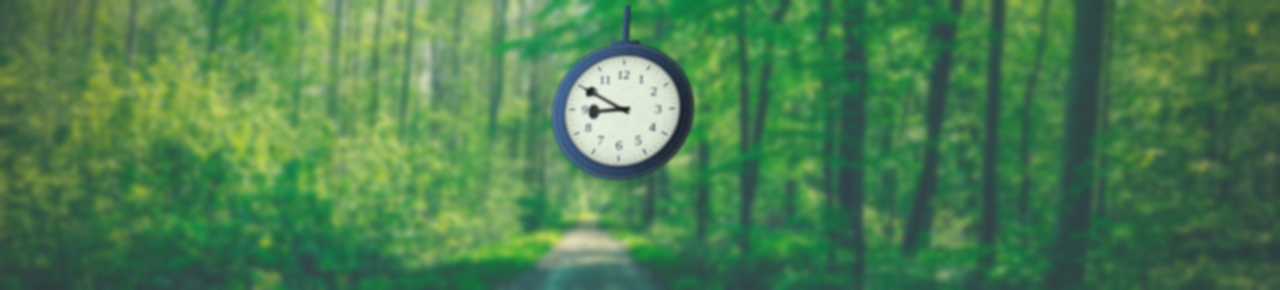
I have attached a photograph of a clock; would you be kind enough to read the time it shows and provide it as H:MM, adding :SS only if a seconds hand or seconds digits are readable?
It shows 8:50
